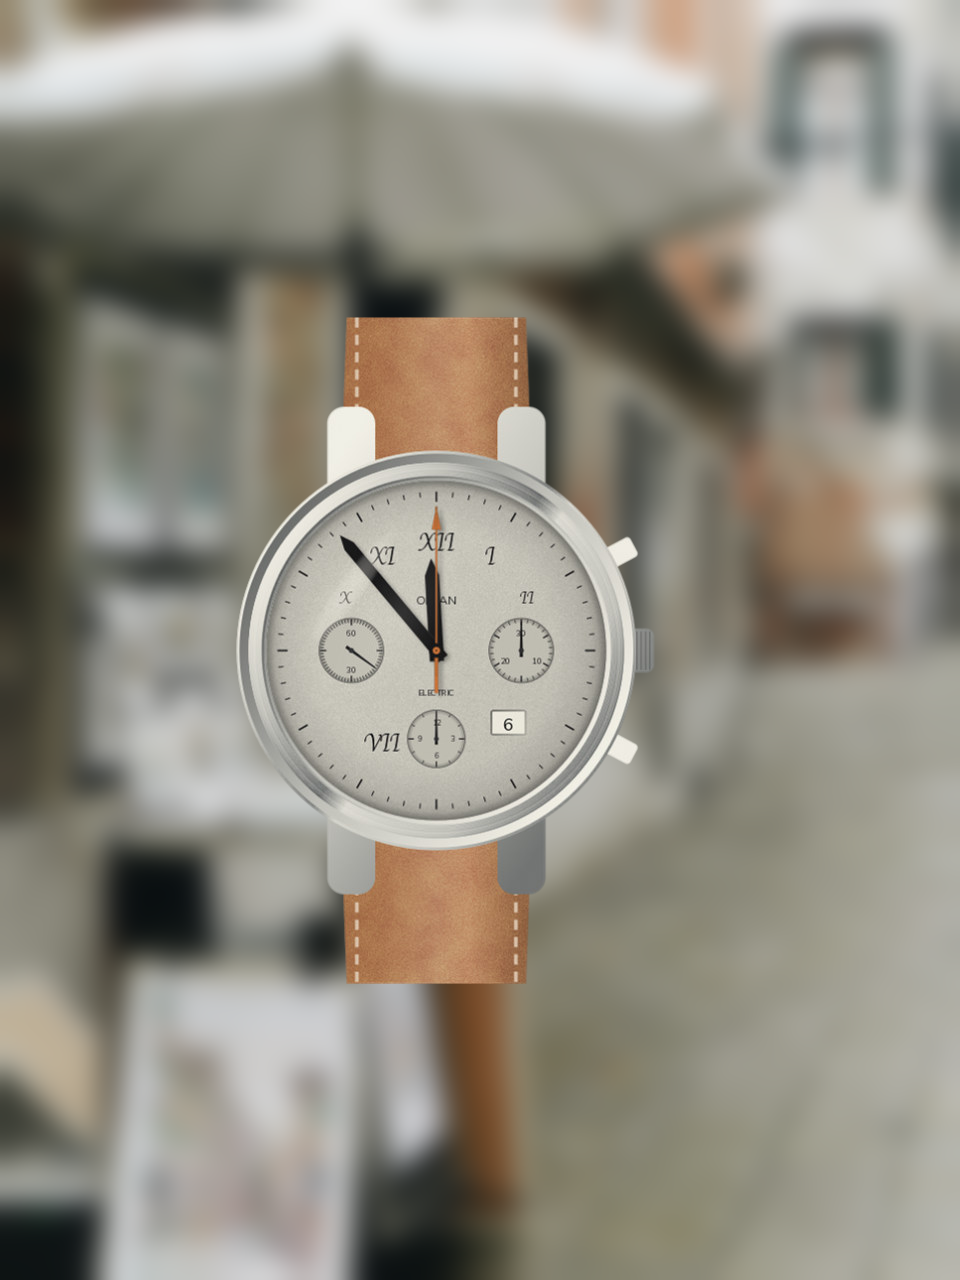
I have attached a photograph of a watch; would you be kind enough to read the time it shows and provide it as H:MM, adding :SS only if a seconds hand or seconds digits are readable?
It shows 11:53:21
